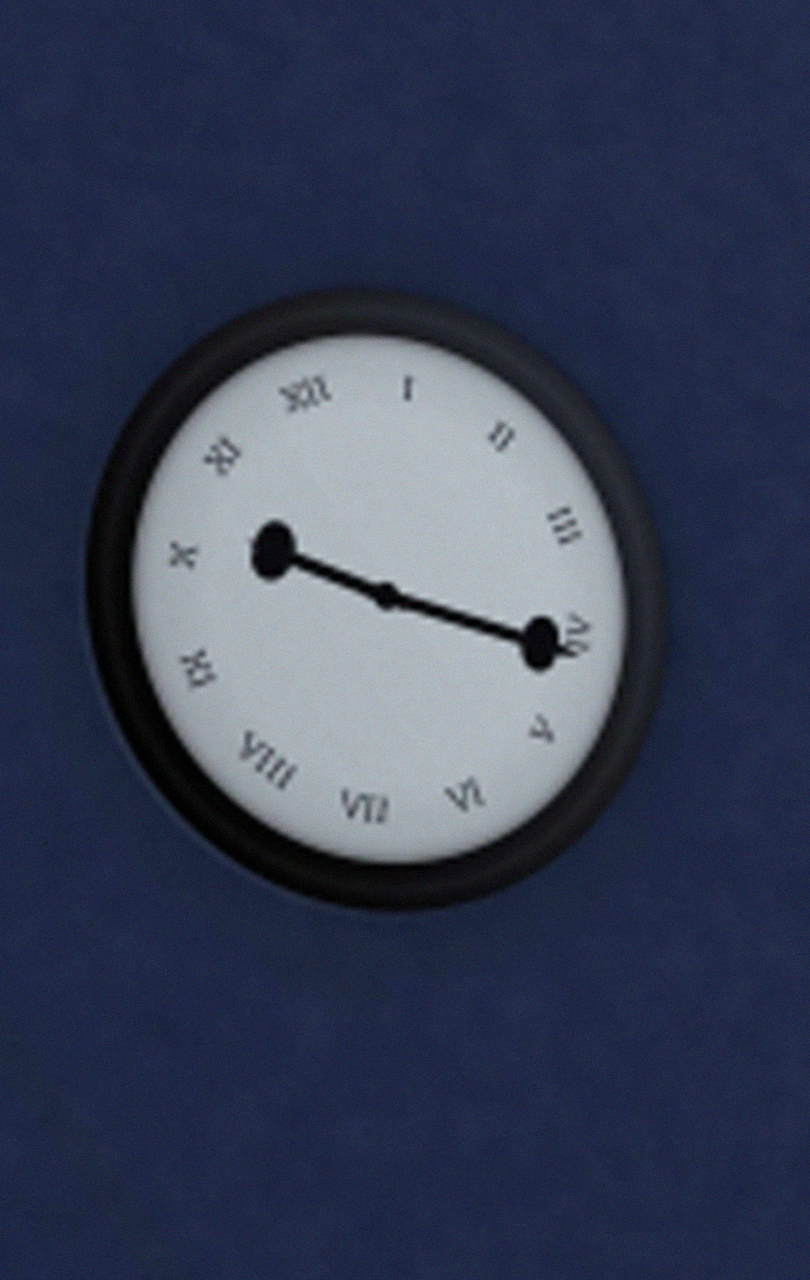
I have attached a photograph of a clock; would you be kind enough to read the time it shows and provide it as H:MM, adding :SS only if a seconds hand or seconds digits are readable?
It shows 10:21
